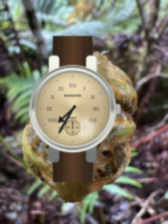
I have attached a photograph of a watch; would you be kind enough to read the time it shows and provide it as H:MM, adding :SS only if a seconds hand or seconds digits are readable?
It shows 7:35
